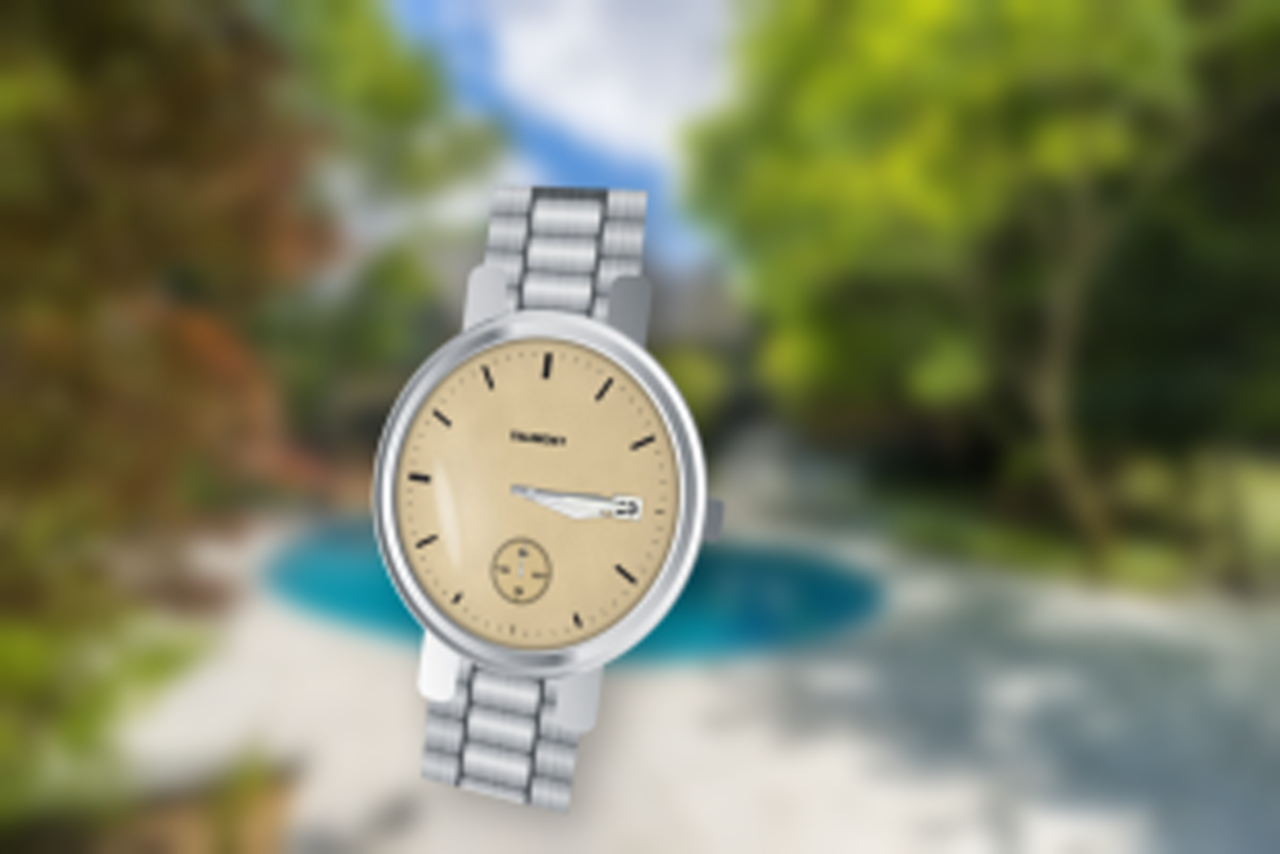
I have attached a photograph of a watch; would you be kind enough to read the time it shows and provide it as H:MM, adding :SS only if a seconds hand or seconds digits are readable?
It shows 3:15
